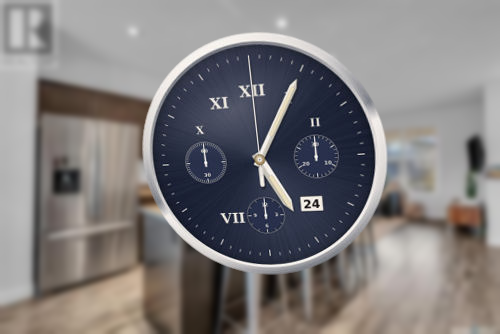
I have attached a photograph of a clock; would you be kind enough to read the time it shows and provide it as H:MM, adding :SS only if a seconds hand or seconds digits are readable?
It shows 5:05
